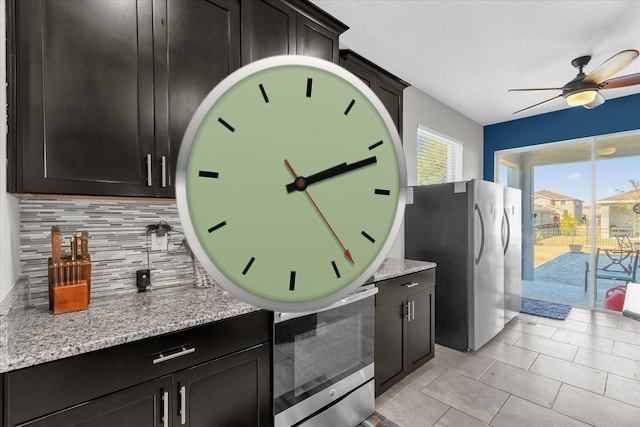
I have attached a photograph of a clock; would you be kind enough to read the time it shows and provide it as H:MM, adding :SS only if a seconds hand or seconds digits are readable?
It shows 2:11:23
